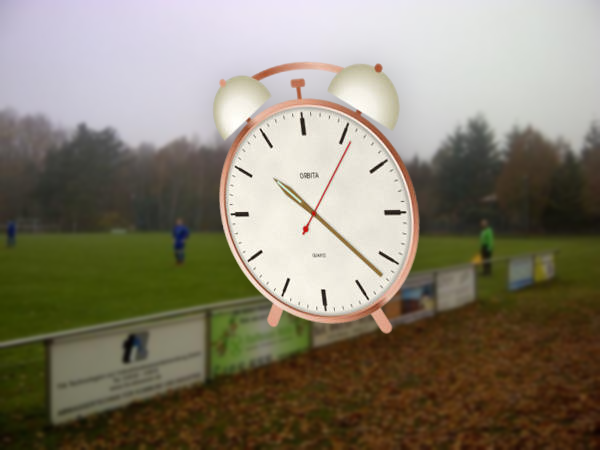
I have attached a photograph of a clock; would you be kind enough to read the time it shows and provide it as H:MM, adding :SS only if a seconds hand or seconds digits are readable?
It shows 10:22:06
